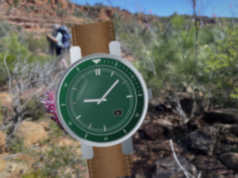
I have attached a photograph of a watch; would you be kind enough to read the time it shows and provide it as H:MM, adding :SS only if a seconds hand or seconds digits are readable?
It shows 9:08
